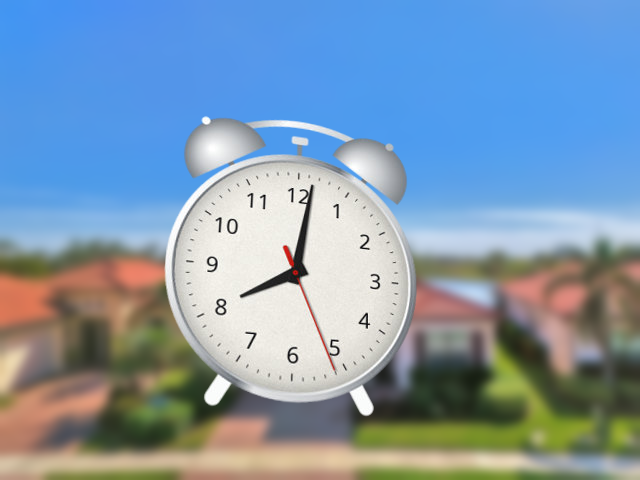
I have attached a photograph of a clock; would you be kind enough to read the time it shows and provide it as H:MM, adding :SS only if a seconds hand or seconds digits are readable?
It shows 8:01:26
